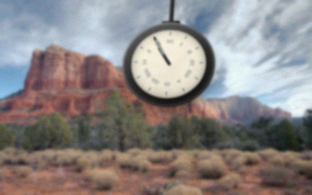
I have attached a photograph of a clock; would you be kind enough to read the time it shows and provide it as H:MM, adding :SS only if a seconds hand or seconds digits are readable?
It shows 10:55
